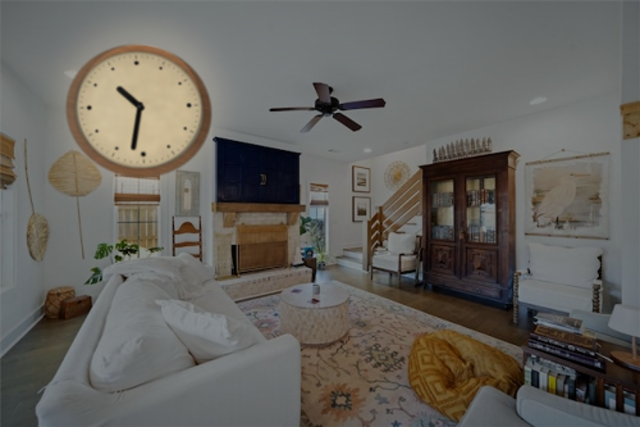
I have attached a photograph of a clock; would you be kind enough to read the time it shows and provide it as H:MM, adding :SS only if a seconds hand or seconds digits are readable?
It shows 10:32
